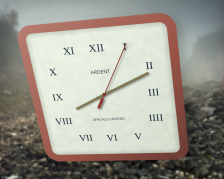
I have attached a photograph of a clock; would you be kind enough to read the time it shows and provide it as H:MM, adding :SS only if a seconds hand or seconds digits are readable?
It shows 8:11:05
